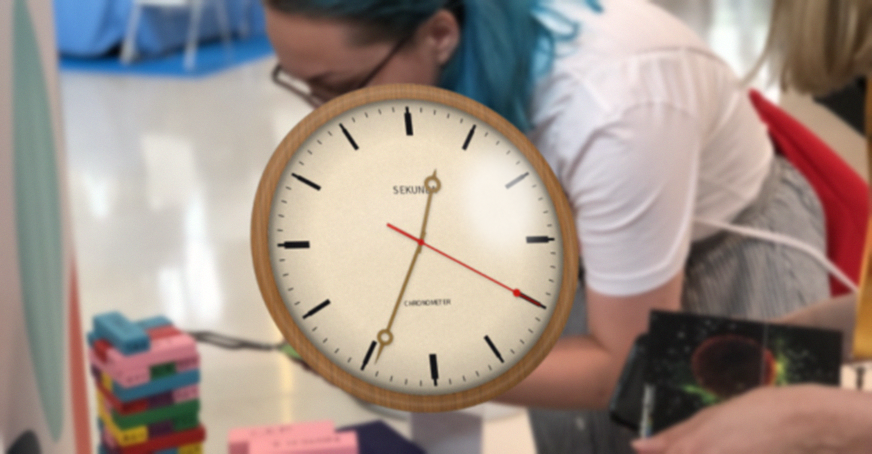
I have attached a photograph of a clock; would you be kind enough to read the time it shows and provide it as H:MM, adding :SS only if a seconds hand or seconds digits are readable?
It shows 12:34:20
